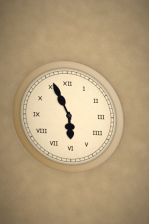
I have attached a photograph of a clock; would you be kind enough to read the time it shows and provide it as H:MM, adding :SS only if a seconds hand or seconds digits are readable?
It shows 5:56
